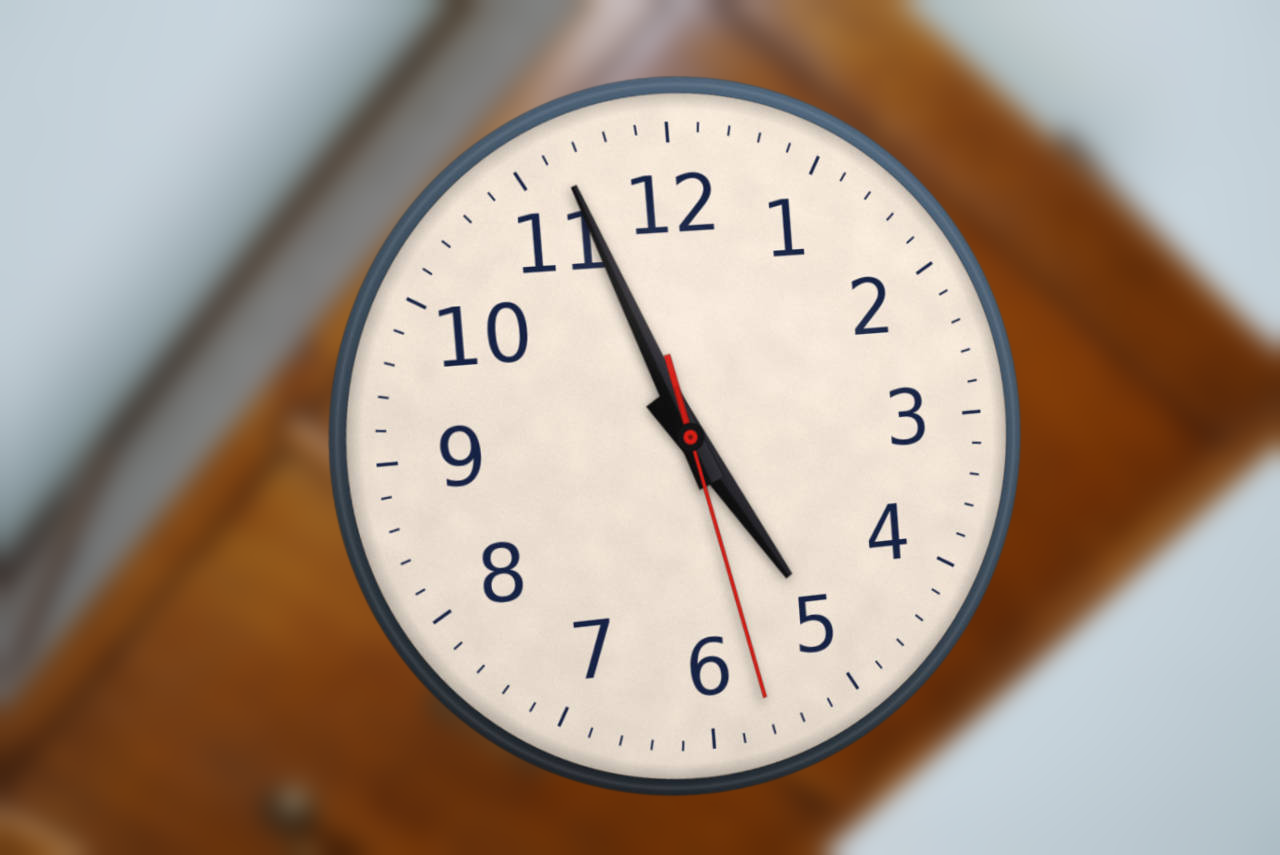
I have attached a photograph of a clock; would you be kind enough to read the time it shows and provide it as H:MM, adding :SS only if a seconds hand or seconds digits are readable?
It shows 4:56:28
